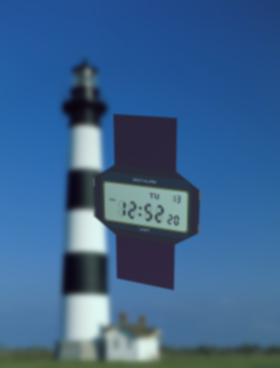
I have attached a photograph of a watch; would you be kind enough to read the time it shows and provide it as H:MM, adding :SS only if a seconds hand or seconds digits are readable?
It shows 12:52
